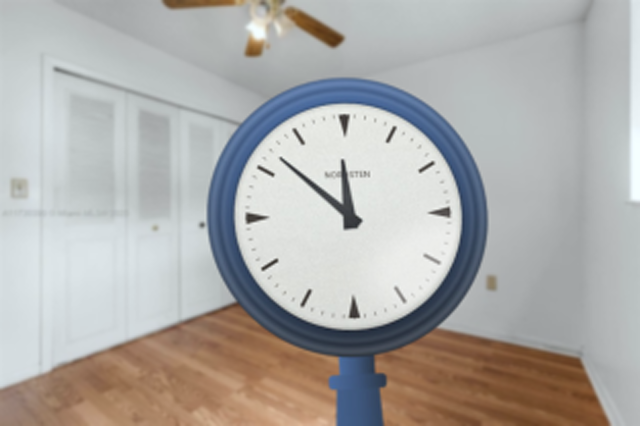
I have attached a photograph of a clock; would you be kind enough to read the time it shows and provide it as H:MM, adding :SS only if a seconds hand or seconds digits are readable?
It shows 11:52
